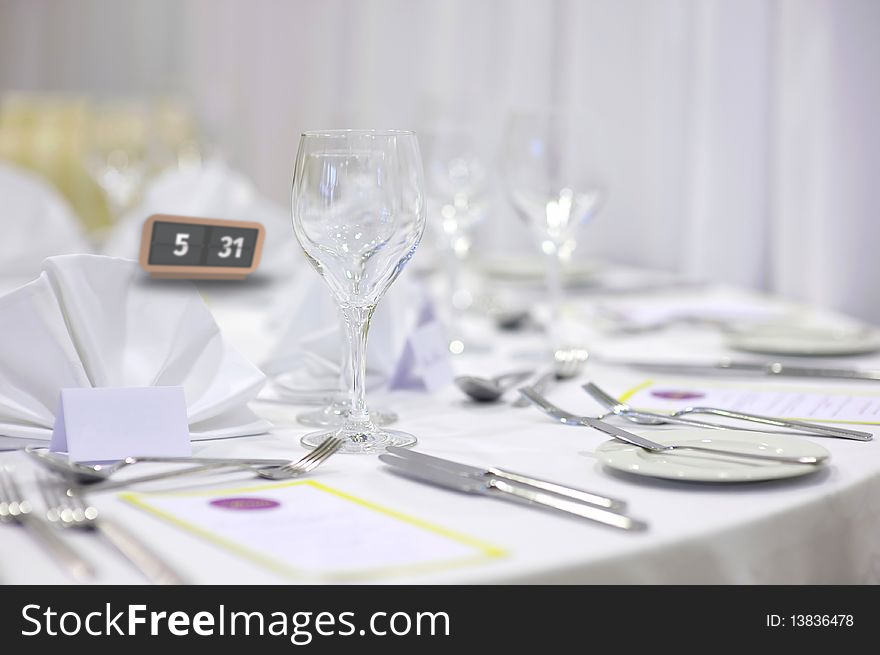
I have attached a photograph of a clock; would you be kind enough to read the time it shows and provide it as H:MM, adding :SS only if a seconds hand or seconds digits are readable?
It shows 5:31
